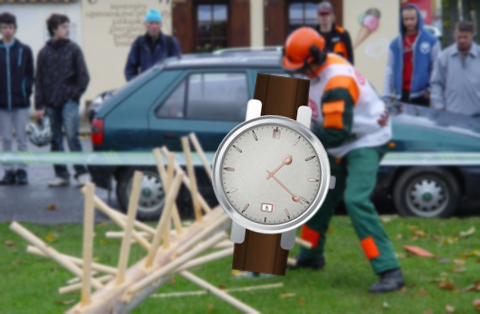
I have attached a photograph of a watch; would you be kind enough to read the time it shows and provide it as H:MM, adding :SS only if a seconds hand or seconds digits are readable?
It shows 1:21
